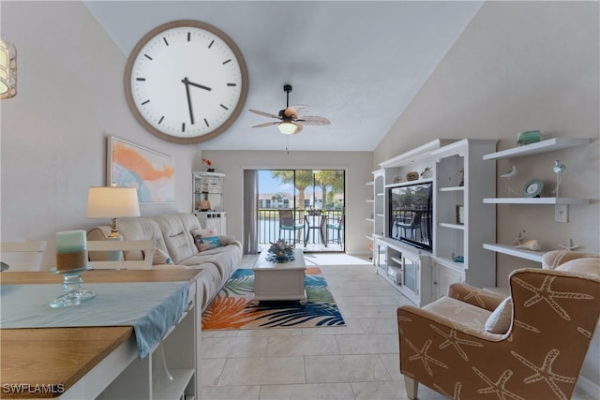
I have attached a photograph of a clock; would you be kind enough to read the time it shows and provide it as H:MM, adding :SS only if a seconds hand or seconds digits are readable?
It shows 3:28
